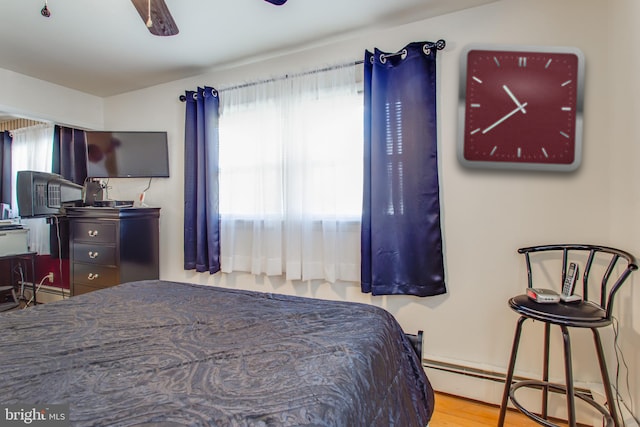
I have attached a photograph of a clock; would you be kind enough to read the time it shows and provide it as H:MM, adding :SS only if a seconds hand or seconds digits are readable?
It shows 10:39
